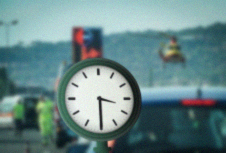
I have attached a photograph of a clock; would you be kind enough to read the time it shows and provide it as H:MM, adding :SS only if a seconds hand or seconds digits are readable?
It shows 3:30
